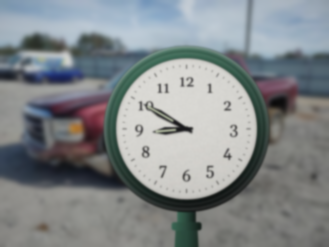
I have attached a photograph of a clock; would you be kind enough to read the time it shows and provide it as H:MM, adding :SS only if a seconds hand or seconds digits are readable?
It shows 8:50
